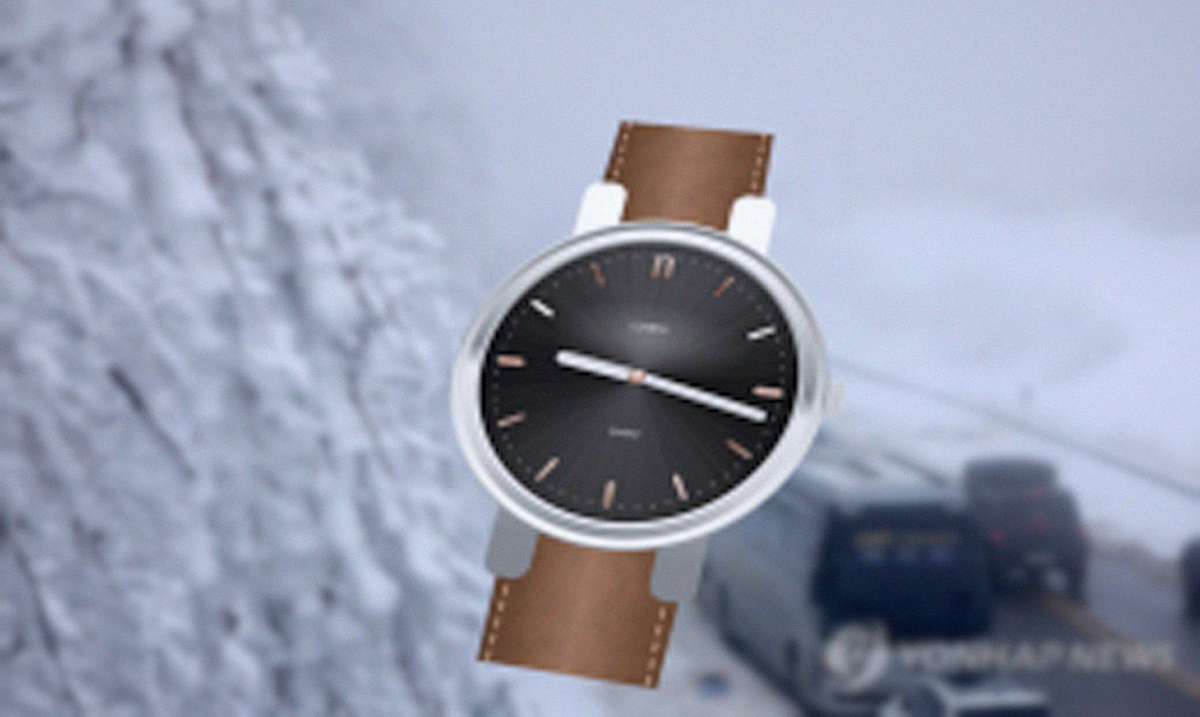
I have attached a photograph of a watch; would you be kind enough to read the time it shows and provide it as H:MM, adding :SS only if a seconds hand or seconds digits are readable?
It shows 9:17
